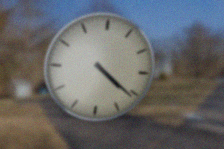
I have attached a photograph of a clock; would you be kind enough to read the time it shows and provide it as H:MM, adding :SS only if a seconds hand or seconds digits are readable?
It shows 4:21
